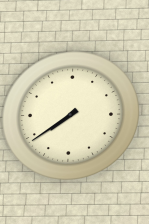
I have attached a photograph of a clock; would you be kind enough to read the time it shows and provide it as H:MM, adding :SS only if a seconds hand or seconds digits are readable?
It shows 7:39
